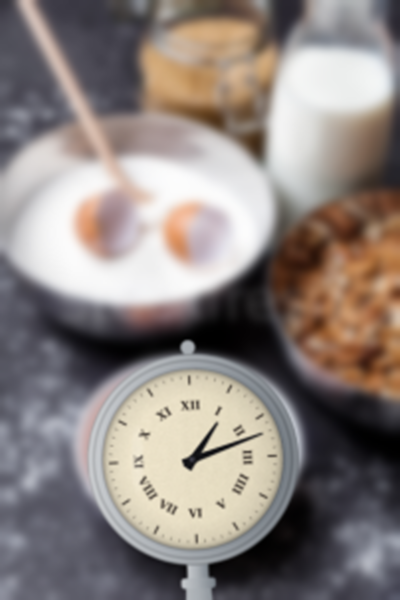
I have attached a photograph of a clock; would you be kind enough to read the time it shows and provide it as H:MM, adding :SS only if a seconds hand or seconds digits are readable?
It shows 1:12
